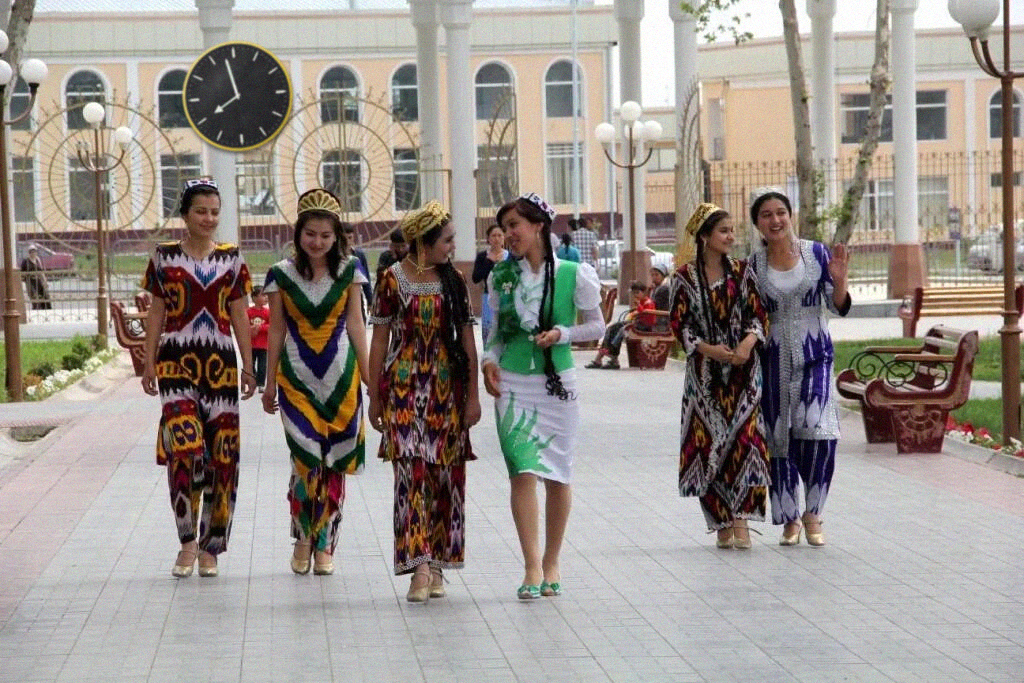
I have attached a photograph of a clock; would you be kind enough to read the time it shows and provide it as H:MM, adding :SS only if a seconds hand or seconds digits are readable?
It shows 7:58
